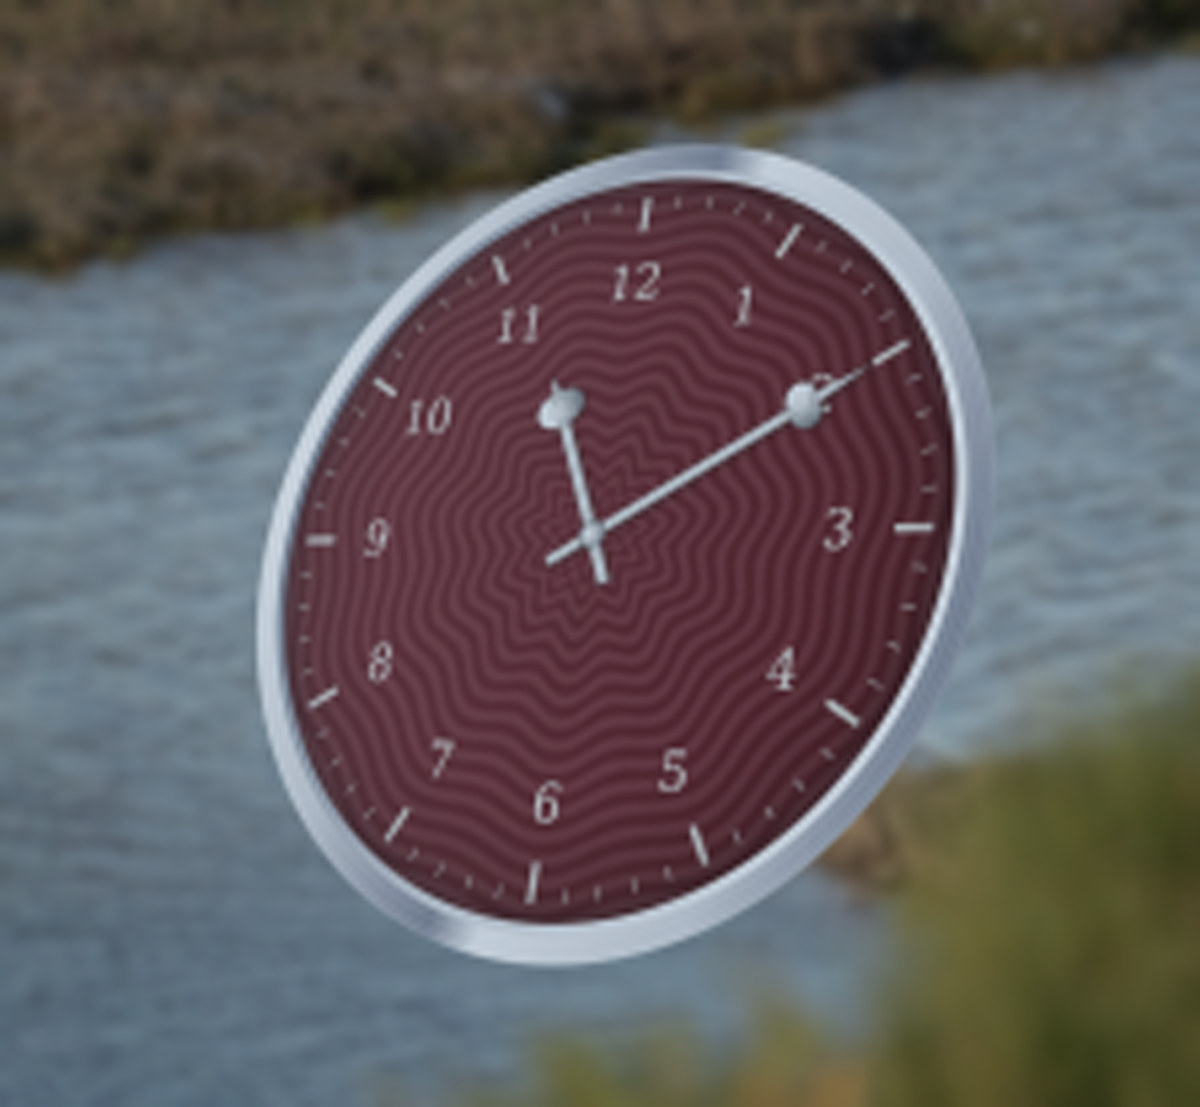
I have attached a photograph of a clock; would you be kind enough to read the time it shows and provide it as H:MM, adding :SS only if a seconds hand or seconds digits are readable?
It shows 11:10
